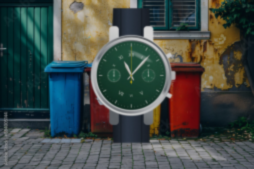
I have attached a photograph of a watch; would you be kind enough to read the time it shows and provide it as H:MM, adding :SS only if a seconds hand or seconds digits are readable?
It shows 11:07
